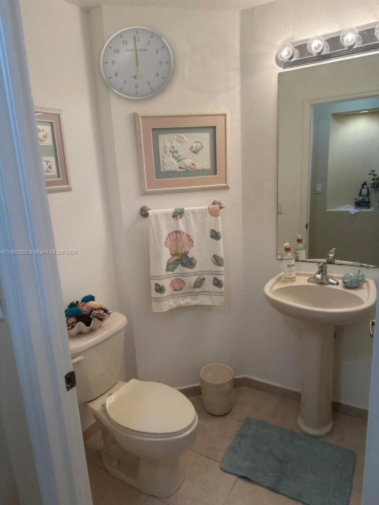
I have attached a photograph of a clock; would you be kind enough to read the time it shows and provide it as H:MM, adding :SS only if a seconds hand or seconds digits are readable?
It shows 5:59
